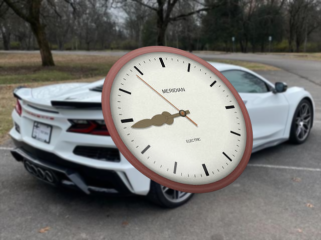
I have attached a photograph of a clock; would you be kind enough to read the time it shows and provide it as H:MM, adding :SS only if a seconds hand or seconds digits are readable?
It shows 8:43:54
